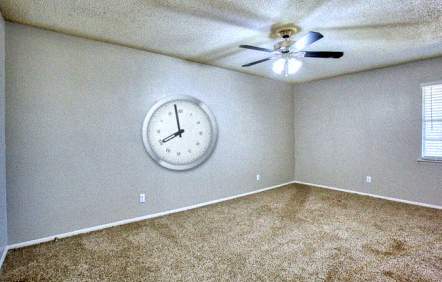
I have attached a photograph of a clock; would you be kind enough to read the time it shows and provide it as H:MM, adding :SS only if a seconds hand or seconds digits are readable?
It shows 7:58
